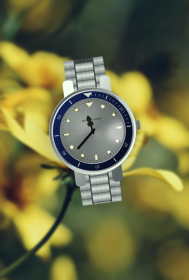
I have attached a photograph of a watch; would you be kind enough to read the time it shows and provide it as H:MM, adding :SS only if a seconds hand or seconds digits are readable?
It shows 11:38
